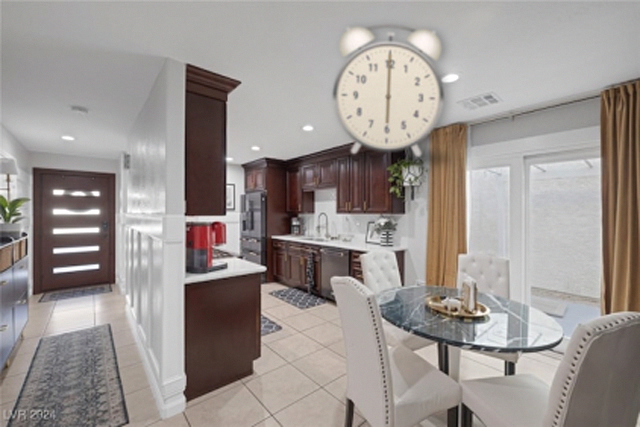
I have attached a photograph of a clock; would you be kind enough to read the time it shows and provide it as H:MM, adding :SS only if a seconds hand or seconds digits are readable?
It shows 6:00
